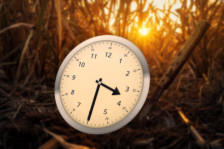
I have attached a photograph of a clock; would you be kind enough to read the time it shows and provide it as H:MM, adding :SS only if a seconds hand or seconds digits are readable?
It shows 3:30
